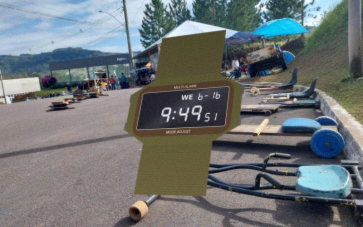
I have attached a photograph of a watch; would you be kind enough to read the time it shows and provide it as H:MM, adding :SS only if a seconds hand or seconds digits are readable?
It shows 9:49
